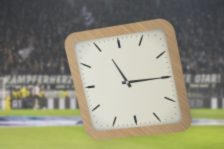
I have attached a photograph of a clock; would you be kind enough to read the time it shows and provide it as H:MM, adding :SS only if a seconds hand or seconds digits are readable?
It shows 11:15
